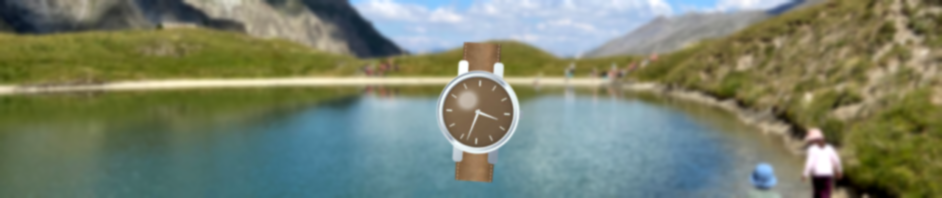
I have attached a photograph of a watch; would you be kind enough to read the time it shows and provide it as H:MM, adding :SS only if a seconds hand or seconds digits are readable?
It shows 3:33
